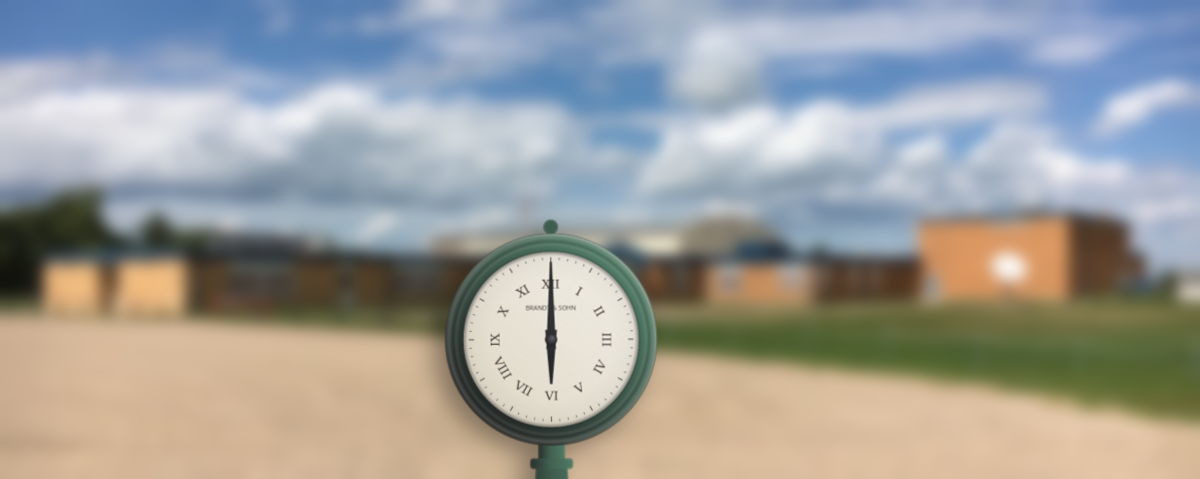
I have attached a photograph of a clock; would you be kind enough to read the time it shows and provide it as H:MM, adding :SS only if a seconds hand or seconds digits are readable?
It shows 6:00
